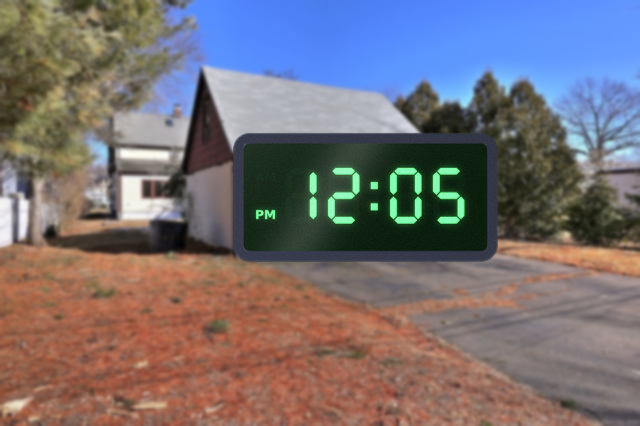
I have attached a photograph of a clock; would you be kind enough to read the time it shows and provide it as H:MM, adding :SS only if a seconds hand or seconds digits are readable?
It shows 12:05
